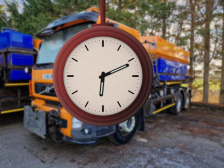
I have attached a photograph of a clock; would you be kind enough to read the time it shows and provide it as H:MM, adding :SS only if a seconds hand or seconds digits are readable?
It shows 6:11
